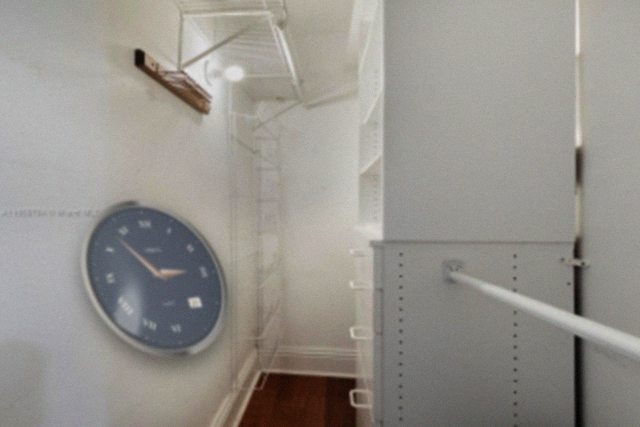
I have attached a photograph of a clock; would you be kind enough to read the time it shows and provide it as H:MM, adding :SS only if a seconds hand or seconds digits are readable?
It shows 2:53
